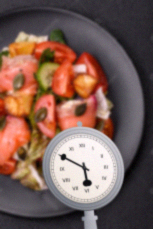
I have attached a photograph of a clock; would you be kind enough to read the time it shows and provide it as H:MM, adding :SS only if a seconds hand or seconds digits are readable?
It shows 5:50
